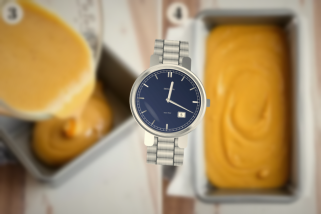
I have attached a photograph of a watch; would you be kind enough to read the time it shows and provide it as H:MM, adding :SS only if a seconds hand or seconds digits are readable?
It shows 12:19
